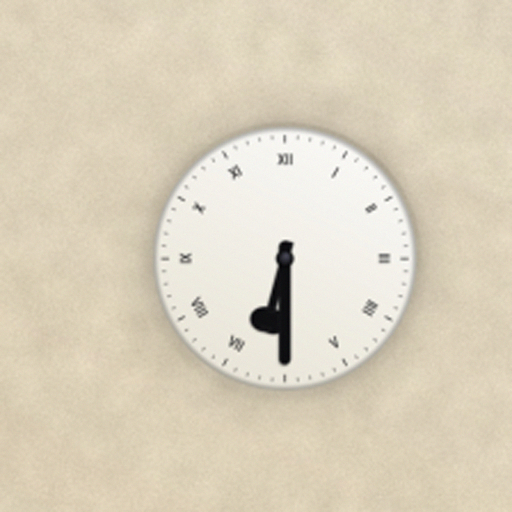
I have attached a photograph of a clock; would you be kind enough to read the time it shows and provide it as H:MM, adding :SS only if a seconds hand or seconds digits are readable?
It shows 6:30
